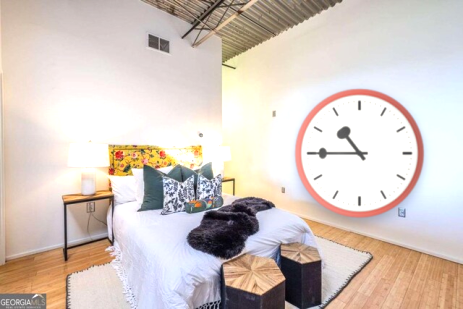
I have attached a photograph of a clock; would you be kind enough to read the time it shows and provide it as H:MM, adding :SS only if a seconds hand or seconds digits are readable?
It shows 10:45
